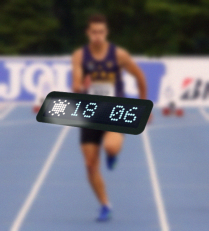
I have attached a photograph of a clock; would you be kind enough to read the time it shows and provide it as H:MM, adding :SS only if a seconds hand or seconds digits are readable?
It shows 18:06
